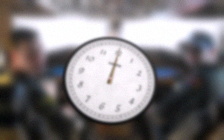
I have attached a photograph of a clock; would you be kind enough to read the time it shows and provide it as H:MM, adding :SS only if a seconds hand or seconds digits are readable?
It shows 12:00
